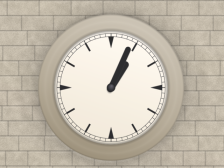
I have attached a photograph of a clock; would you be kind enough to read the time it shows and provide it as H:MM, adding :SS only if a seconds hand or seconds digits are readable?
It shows 1:04
